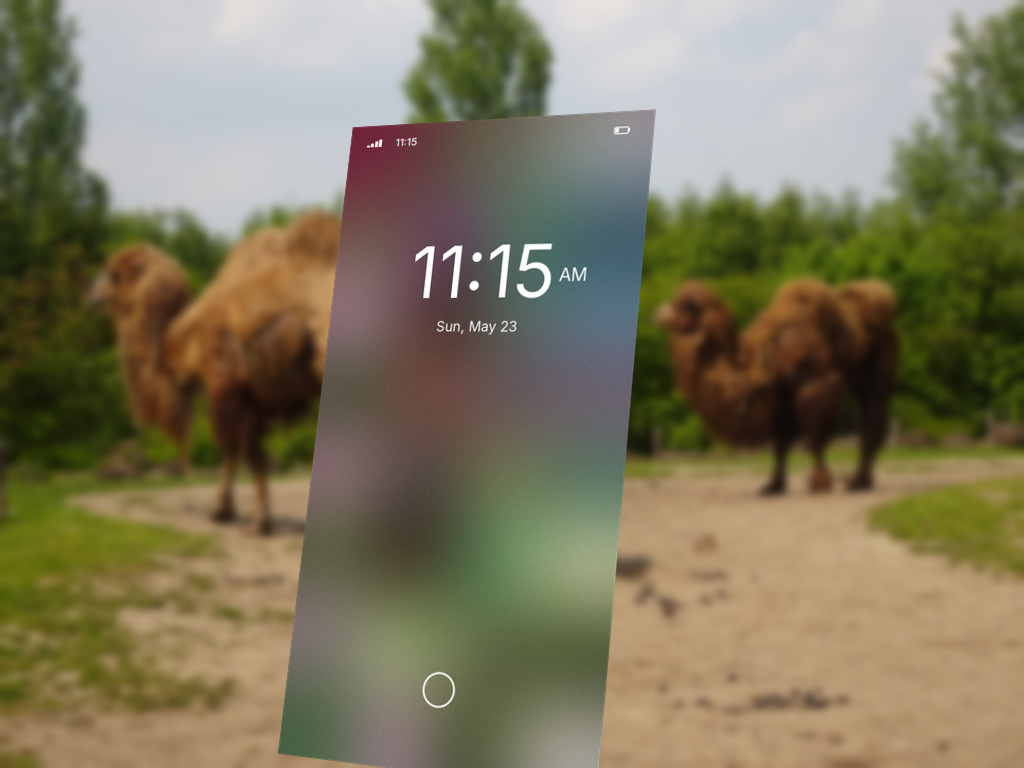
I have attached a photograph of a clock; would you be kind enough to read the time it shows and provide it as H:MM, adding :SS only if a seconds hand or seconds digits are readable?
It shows 11:15
